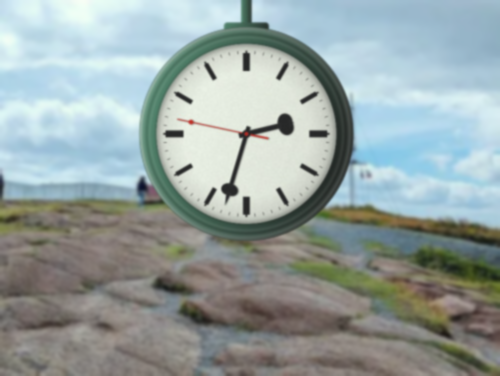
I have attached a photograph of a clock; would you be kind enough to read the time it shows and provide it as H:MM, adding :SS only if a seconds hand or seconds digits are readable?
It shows 2:32:47
